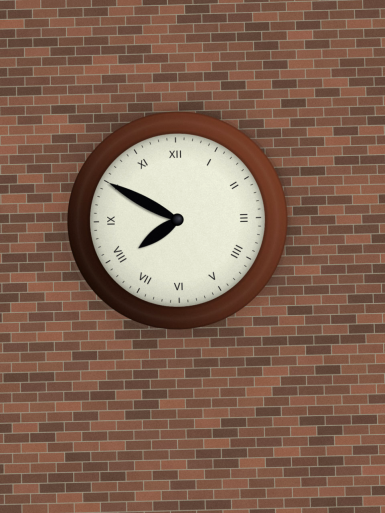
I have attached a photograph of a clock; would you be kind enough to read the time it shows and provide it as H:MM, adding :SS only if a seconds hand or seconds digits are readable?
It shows 7:50
